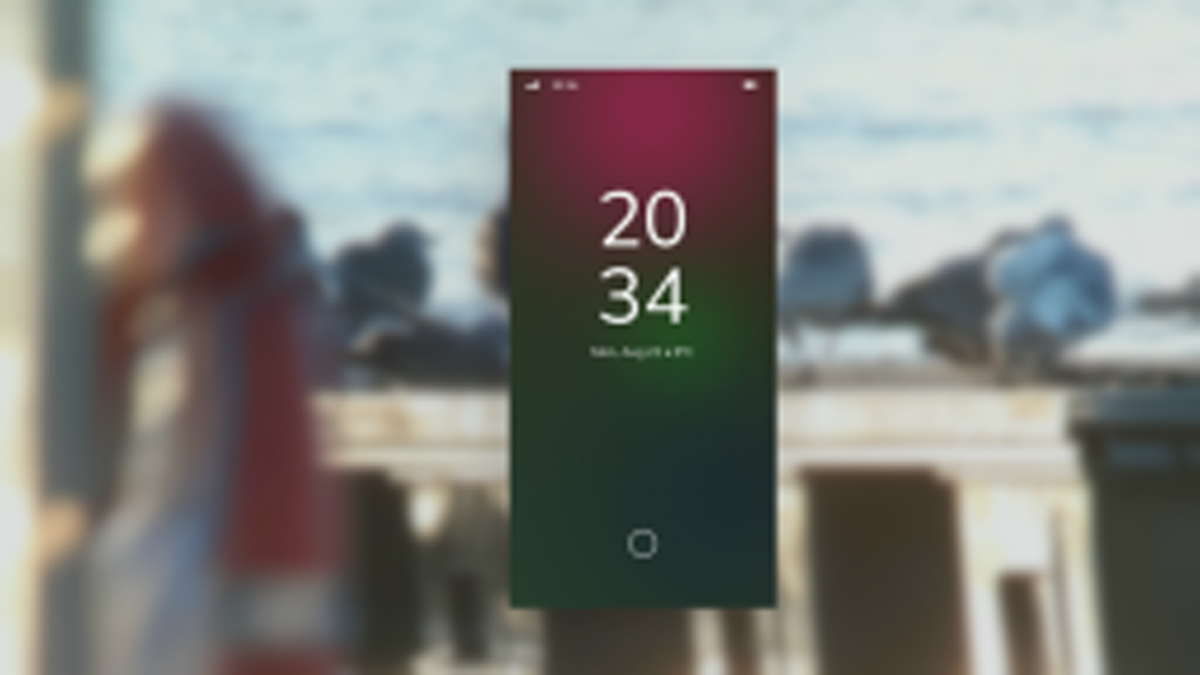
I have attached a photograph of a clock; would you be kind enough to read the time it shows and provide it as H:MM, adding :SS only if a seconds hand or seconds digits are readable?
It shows 20:34
